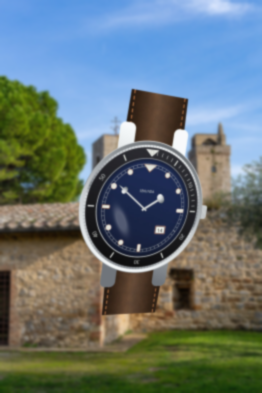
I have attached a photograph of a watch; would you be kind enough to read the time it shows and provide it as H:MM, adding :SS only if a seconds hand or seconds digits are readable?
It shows 1:51
